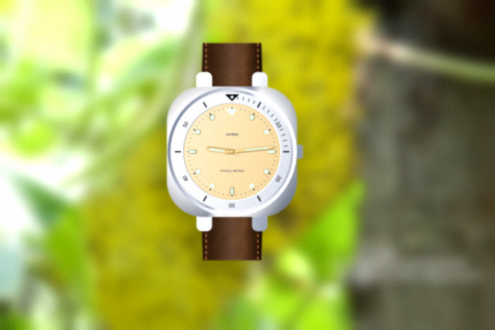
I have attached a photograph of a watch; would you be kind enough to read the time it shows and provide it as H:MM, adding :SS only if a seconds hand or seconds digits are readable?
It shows 9:14
